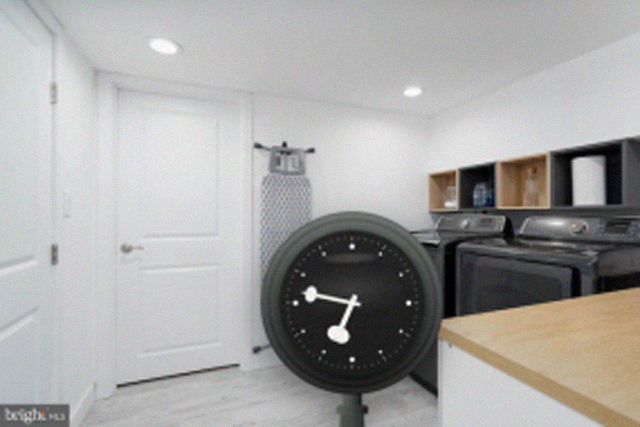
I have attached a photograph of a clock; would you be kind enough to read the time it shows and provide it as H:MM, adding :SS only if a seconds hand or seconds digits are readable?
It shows 6:47
